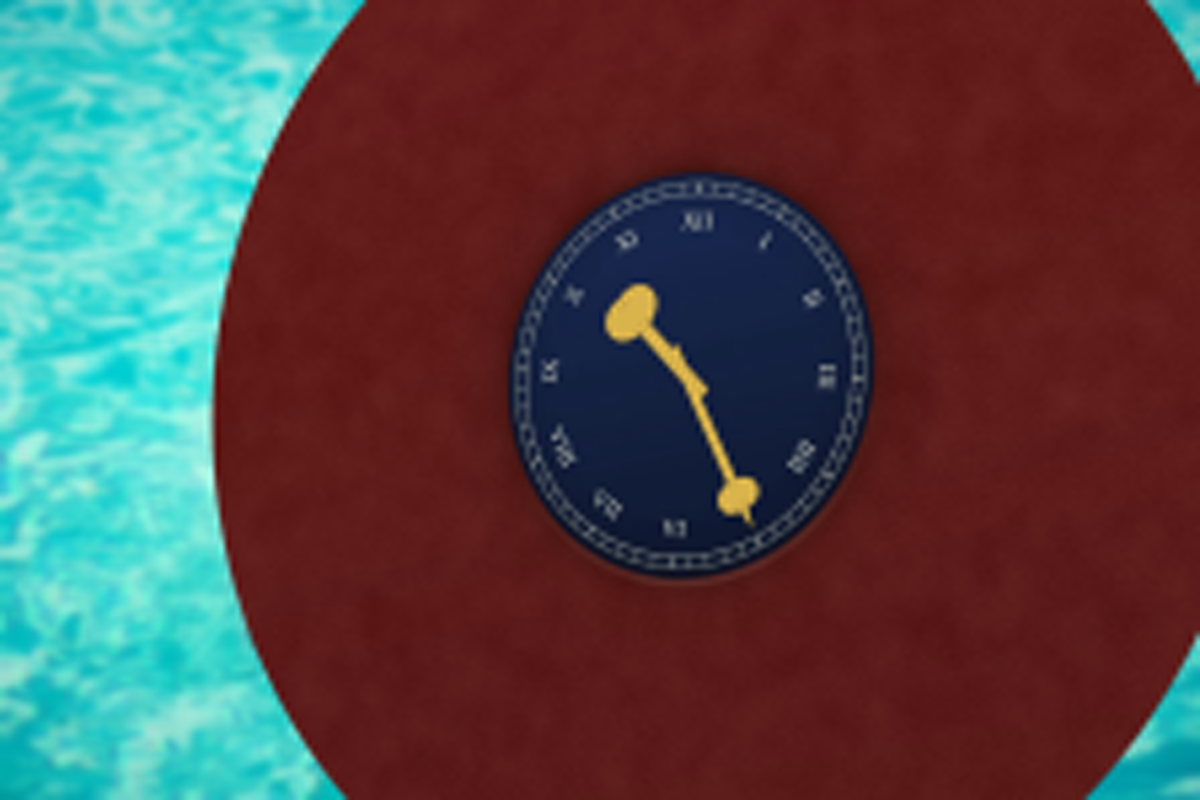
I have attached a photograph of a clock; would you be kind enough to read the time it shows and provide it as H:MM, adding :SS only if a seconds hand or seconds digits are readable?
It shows 10:25
